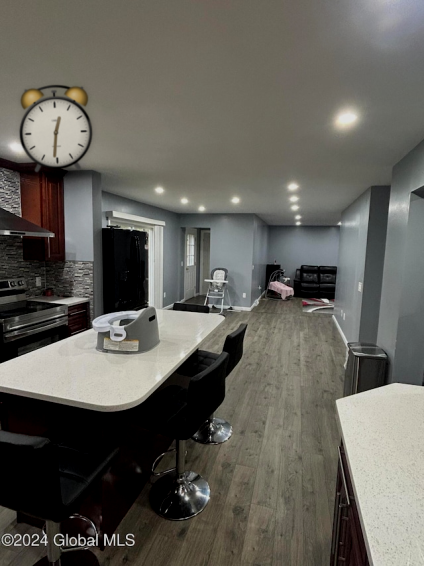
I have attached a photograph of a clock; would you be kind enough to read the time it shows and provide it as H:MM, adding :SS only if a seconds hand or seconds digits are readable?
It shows 12:31
